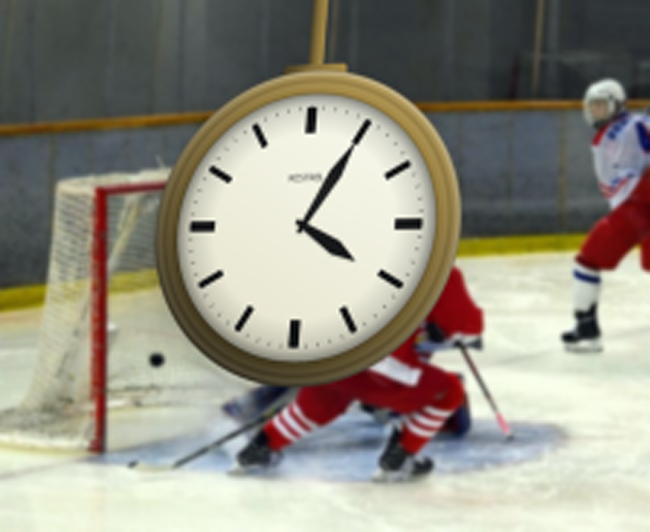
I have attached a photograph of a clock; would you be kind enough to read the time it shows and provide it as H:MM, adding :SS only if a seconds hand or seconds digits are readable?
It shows 4:05
